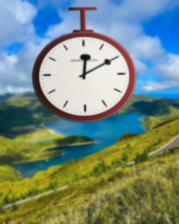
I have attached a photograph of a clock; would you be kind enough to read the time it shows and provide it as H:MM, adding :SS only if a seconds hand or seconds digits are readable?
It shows 12:10
